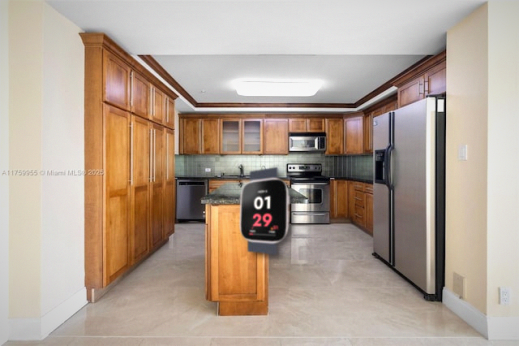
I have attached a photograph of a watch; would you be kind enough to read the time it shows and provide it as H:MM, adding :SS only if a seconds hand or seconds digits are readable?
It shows 1:29
